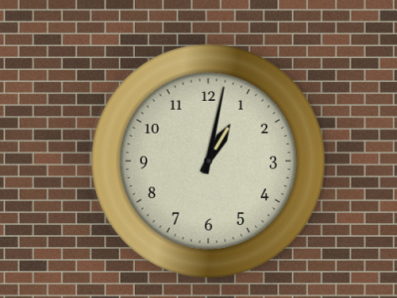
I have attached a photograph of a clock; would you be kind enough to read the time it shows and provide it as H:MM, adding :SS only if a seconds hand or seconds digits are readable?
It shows 1:02
